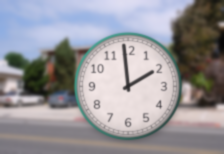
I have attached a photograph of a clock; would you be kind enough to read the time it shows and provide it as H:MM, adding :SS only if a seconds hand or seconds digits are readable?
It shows 1:59
